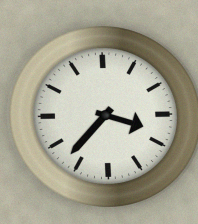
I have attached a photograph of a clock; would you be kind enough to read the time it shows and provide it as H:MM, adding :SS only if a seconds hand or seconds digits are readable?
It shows 3:37
